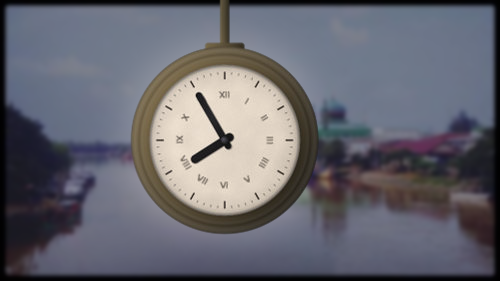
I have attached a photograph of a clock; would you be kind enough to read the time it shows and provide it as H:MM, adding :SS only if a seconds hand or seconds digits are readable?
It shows 7:55
